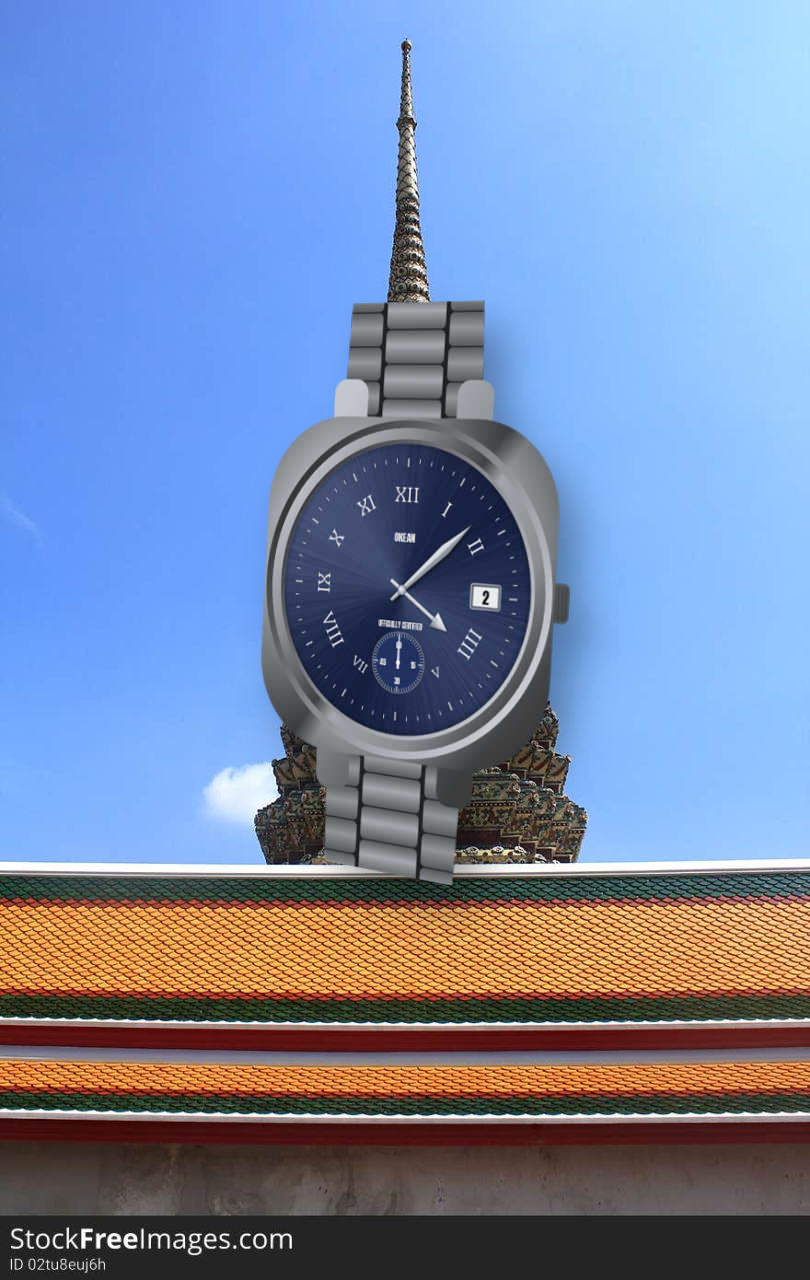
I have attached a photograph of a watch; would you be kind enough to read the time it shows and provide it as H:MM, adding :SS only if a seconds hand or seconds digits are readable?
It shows 4:08
